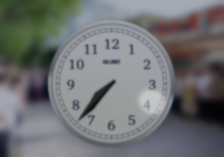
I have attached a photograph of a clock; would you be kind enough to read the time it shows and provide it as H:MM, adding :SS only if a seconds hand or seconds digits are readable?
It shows 7:37
